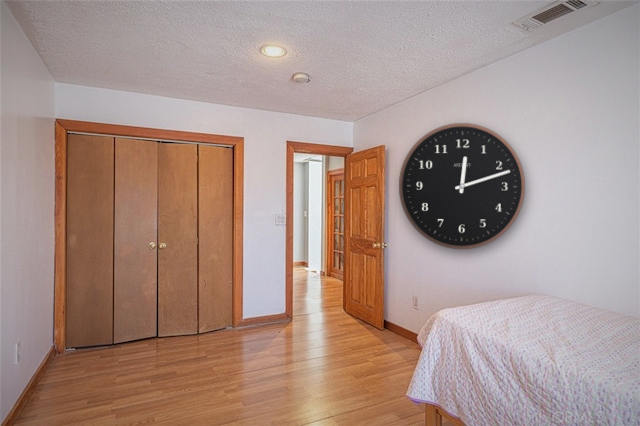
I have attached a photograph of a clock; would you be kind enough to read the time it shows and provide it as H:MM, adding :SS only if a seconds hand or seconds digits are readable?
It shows 12:12
